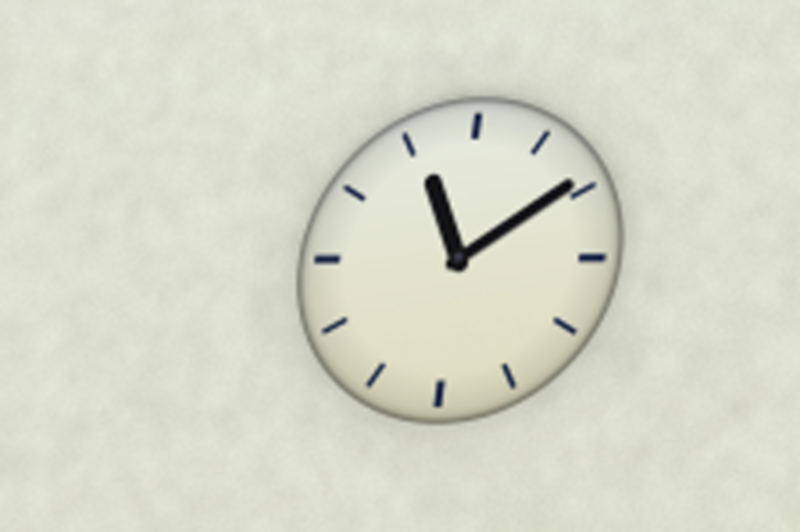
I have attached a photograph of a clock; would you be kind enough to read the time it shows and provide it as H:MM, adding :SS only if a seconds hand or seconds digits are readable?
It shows 11:09
